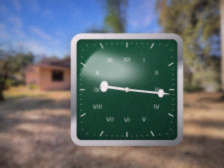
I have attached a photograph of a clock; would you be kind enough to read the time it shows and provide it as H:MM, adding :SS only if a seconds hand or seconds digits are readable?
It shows 9:16
